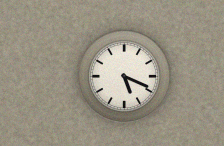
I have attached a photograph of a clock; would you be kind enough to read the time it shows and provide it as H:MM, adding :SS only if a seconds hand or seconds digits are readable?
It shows 5:19
